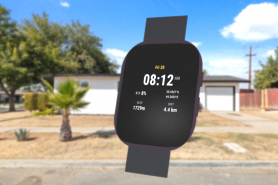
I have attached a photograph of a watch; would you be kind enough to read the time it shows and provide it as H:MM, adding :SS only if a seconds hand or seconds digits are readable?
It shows 8:12
